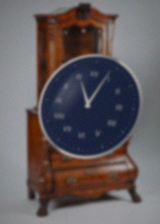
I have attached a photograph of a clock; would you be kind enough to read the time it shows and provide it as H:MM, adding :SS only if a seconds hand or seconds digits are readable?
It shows 11:04
